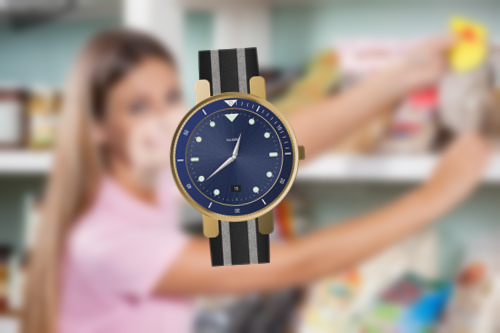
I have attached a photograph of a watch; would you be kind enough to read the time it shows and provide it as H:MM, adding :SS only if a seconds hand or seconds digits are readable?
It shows 12:39
